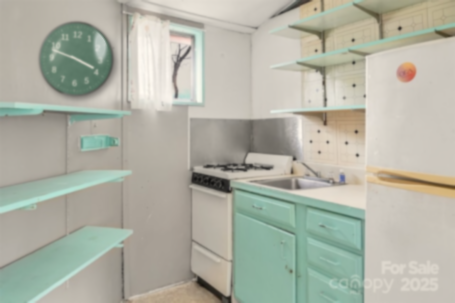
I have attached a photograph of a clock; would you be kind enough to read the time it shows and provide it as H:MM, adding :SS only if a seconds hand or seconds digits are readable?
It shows 3:48
